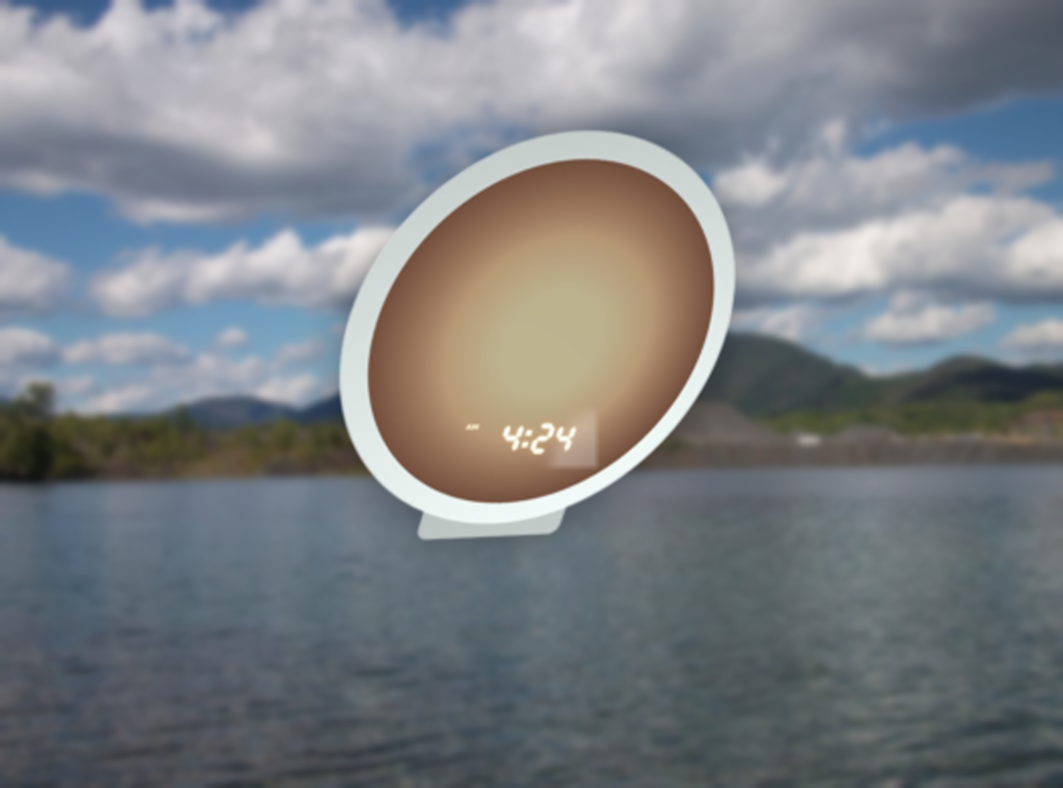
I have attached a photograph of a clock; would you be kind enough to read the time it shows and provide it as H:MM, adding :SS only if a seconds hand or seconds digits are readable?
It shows 4:24
